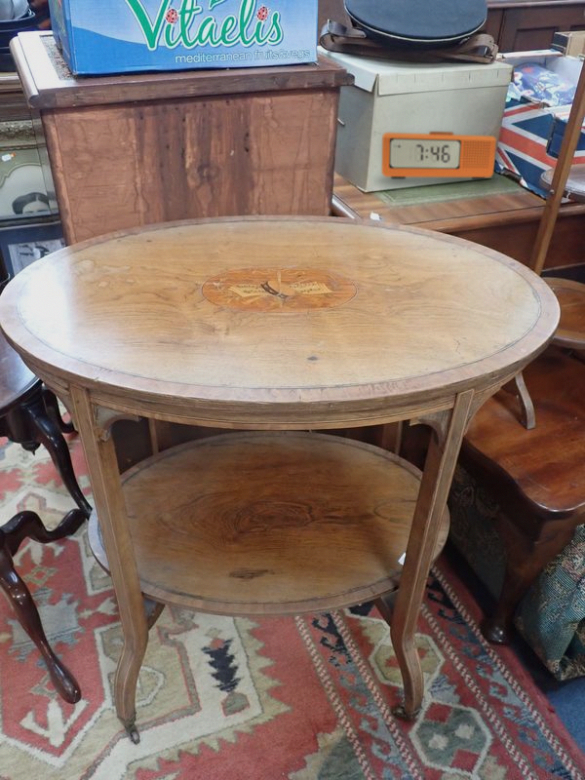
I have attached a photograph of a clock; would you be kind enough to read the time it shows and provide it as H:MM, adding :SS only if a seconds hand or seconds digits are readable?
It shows 7:46
